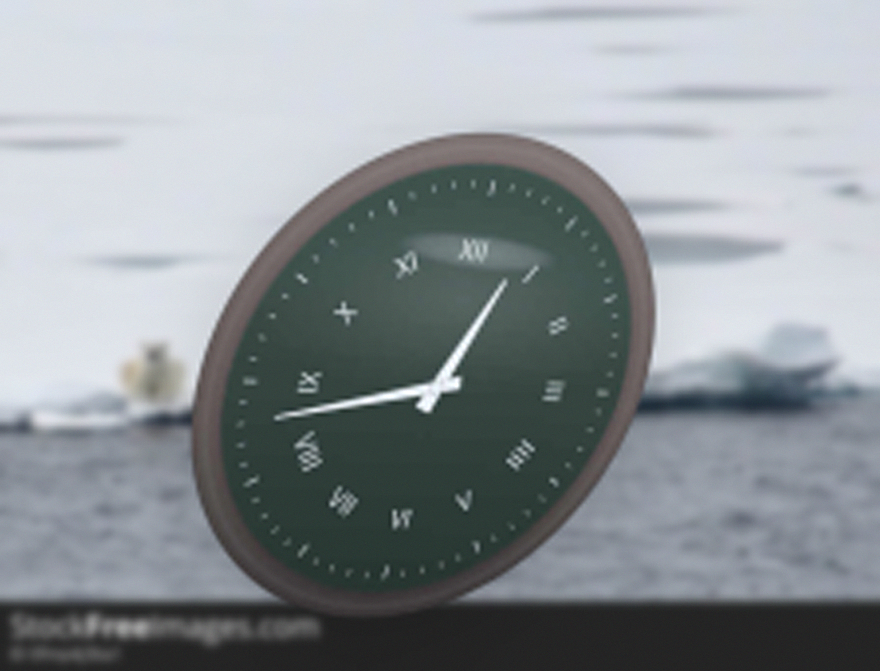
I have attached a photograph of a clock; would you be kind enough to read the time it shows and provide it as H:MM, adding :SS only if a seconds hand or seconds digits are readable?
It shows 12:43
